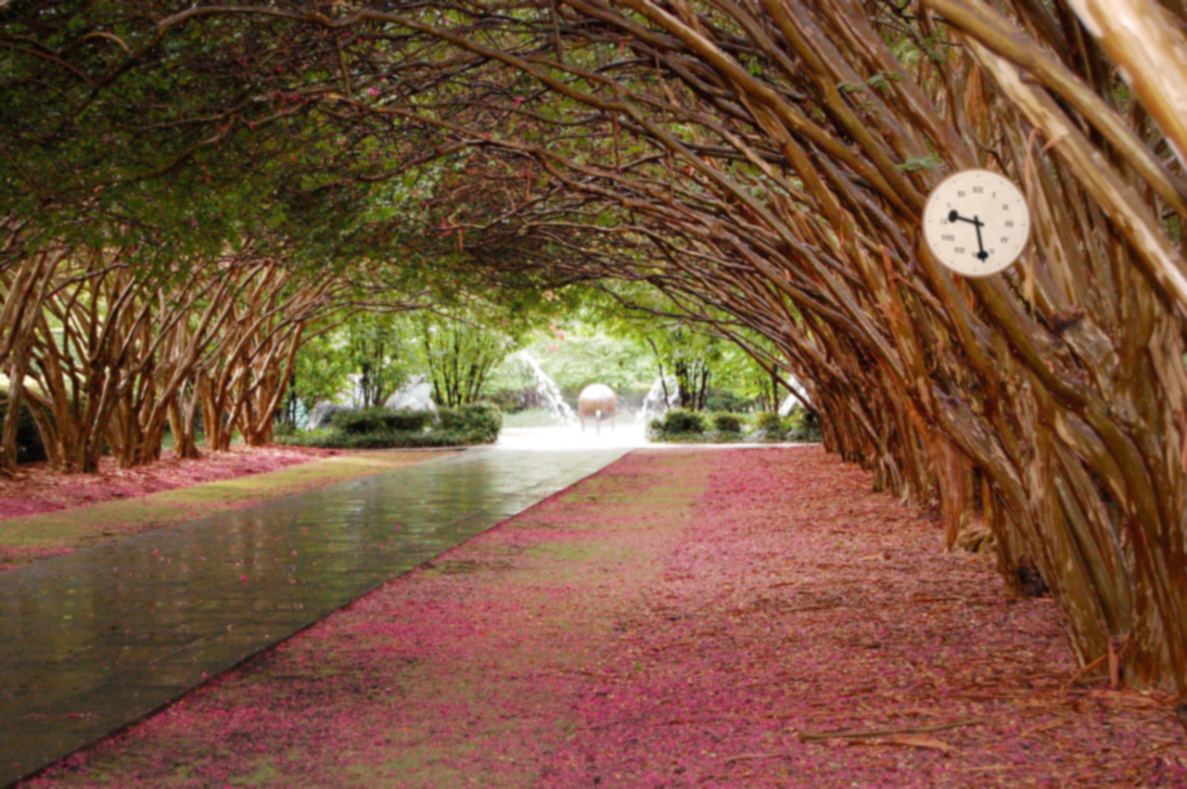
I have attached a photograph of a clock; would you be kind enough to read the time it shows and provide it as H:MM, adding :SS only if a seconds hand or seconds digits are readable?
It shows 9:28
